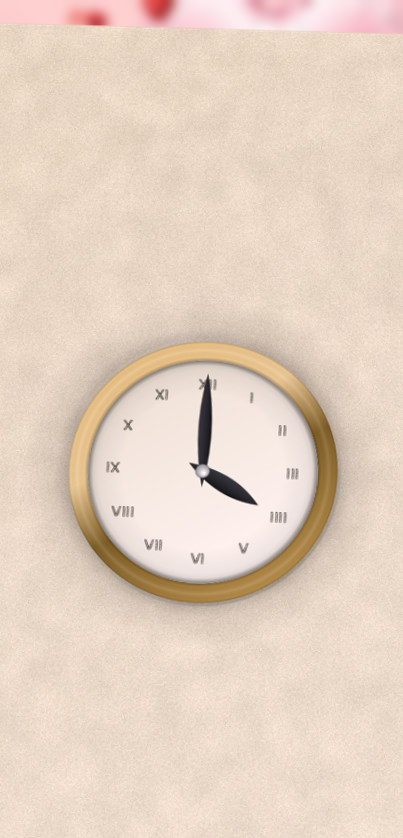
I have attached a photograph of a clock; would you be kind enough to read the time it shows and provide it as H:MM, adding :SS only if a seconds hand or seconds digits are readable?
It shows 4:00
